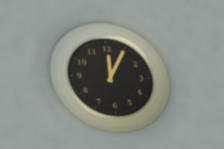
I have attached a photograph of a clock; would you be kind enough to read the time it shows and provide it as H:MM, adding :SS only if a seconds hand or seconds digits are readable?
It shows 12:05
